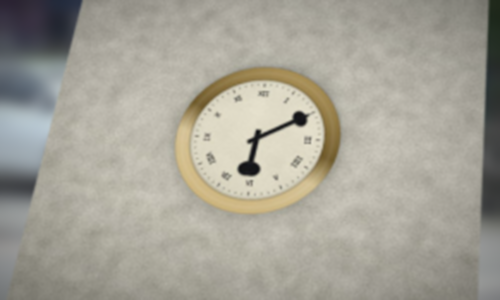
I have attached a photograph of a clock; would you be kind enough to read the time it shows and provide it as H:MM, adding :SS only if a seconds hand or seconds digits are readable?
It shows 6:10
